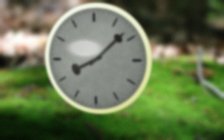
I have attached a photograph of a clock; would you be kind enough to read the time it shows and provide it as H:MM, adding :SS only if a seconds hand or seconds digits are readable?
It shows 8:08
